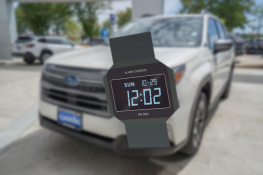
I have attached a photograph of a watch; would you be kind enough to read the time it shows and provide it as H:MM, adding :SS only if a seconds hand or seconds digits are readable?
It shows 12:02
